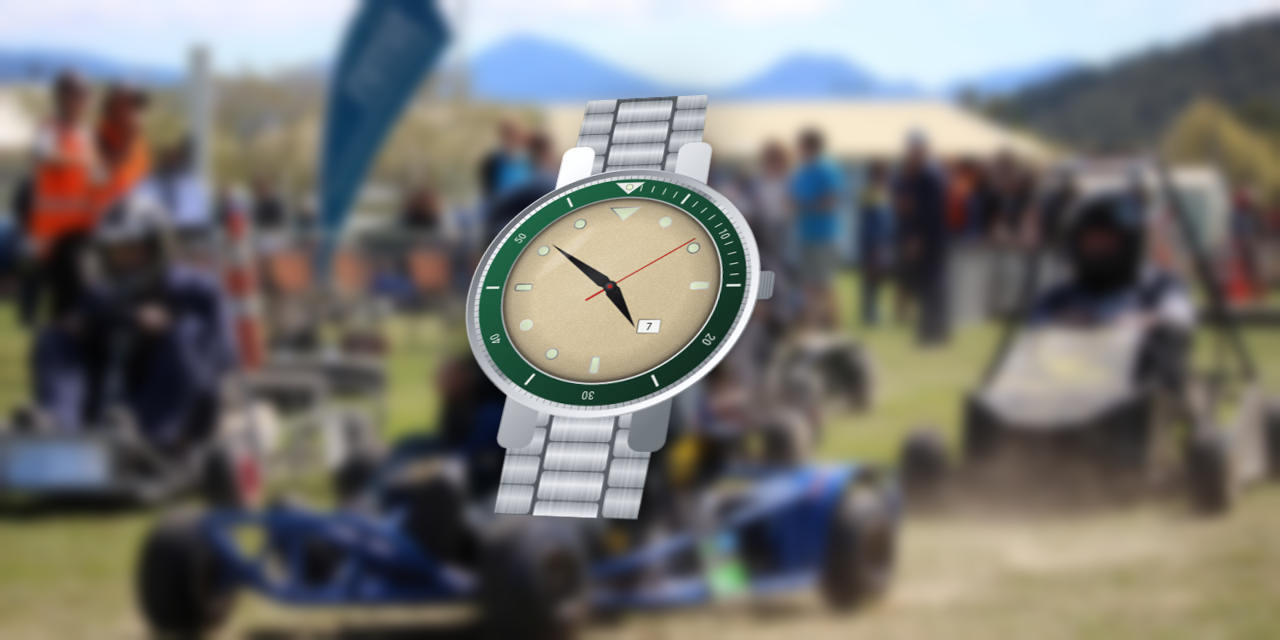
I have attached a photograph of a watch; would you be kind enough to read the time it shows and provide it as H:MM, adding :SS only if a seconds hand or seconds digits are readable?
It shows 4:51:09
